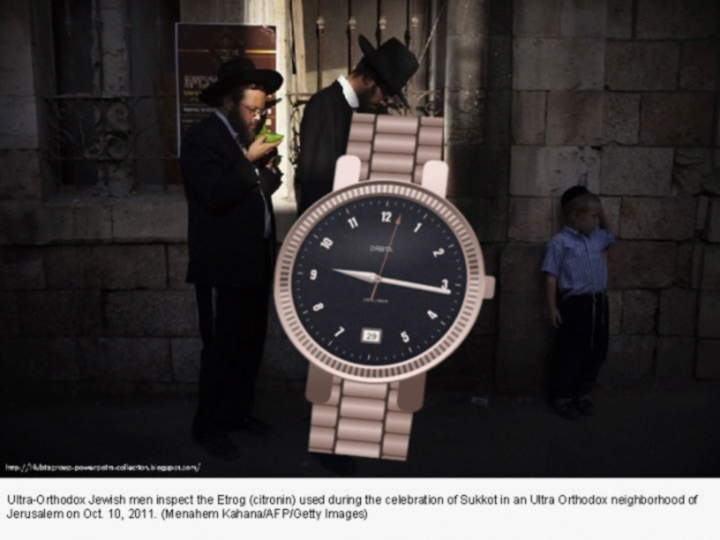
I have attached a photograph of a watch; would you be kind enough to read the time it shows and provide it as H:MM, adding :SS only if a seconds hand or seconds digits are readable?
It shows 9:16:02
